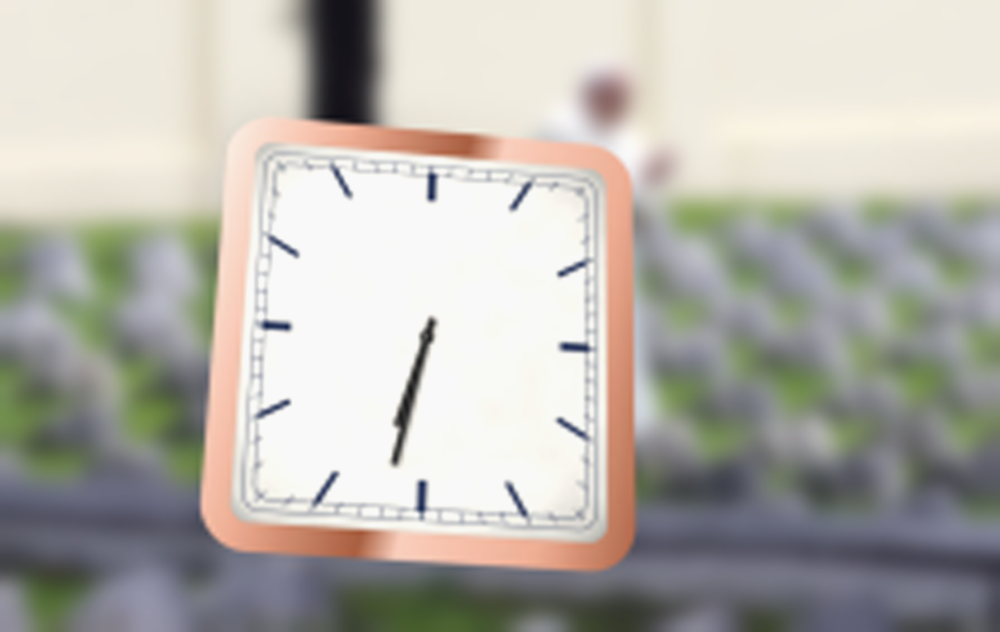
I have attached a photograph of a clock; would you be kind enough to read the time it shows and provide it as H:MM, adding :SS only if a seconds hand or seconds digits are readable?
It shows 6:32
